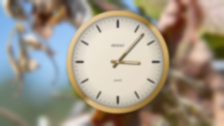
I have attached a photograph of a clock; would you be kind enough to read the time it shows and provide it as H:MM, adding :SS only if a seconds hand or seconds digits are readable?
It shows 3:07
